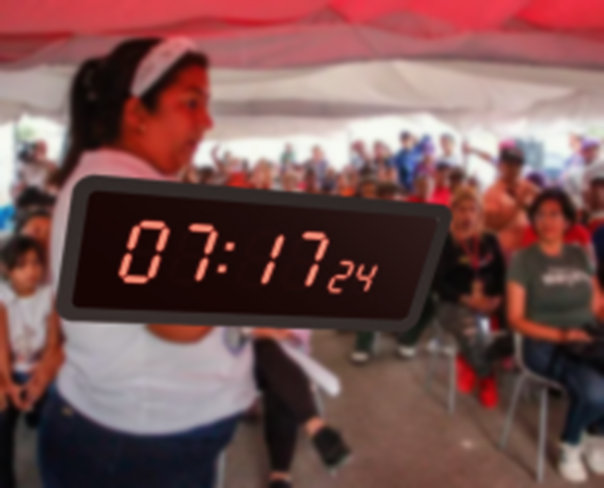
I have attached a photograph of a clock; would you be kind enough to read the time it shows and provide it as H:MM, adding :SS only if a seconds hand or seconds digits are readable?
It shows 7:17:24
